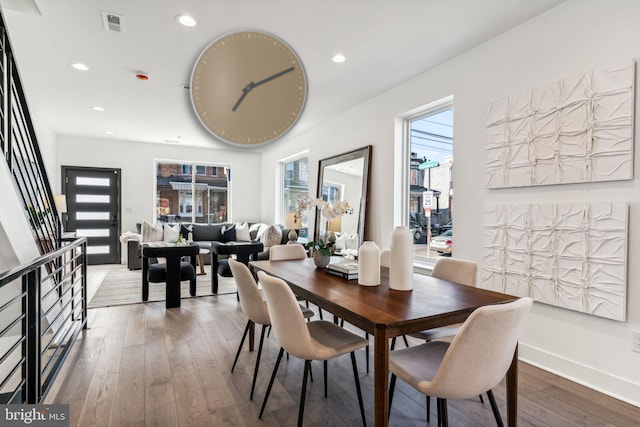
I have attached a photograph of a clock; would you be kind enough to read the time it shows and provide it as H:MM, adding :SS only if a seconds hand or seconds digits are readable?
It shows 7:11
